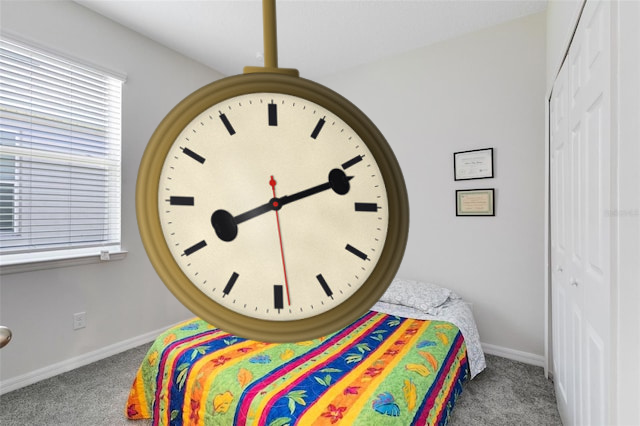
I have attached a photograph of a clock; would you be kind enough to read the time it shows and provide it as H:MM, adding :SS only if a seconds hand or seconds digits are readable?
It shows 8:11:29
